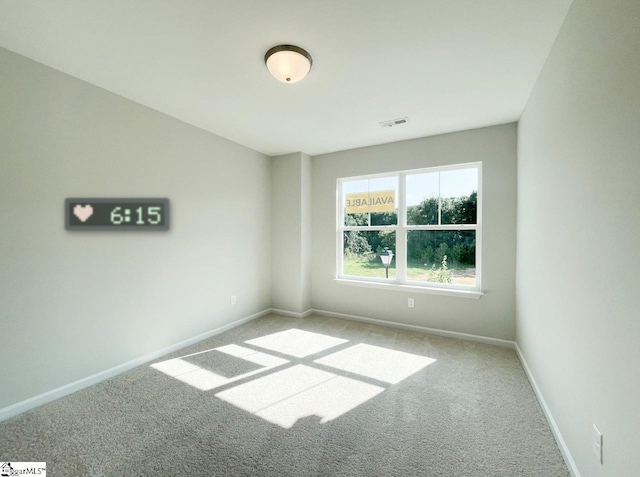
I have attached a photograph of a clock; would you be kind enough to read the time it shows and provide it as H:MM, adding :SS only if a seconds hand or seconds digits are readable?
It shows 6:15
